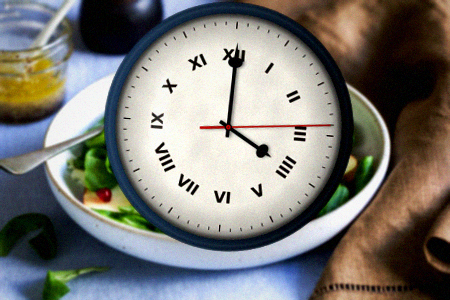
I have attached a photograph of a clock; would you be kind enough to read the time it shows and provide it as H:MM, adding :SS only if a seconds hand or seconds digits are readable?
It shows 4:00:14
